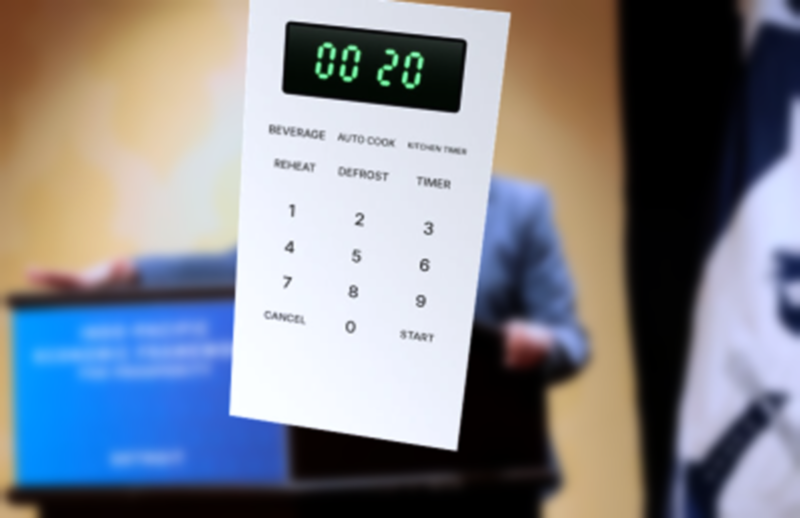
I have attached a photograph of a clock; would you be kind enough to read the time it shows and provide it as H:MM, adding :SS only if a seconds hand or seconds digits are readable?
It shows 0:20
